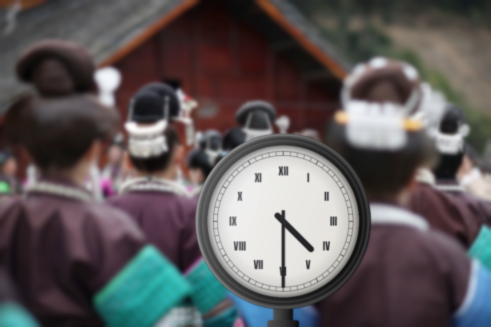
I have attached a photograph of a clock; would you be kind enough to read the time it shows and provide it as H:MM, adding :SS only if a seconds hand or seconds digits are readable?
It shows 4:30
